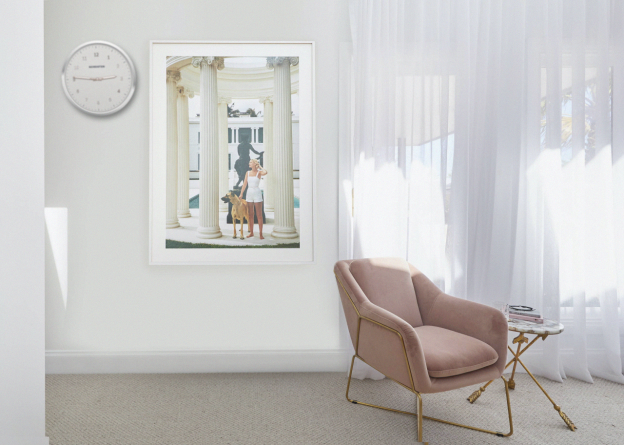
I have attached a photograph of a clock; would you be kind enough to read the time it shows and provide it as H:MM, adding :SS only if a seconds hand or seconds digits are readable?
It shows 2:46
